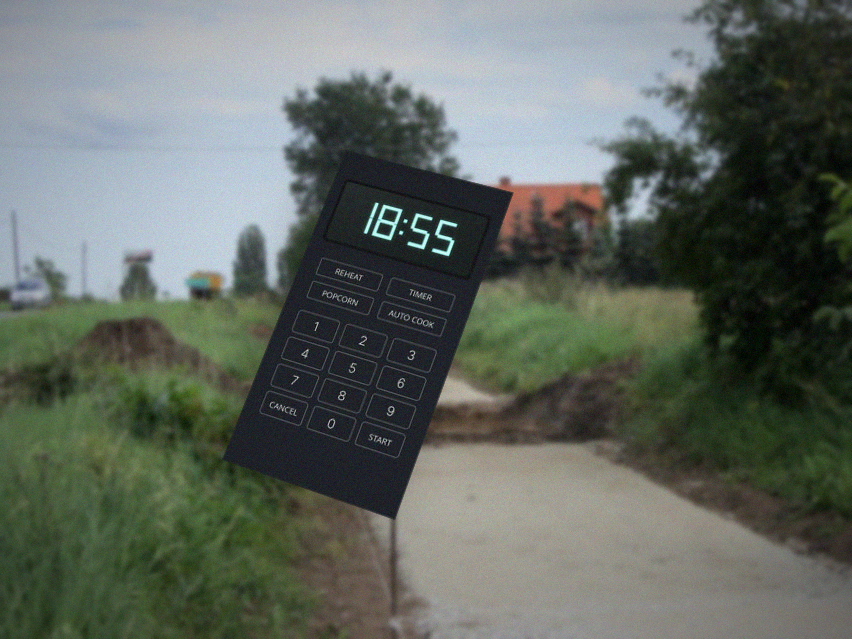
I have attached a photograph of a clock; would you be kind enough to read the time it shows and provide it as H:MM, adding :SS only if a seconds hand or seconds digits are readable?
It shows 18:55
